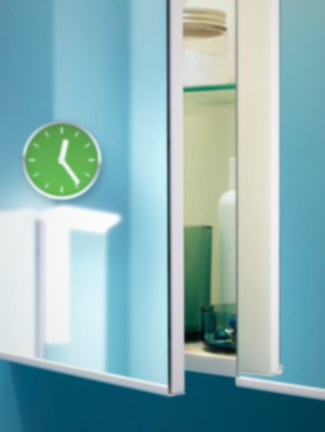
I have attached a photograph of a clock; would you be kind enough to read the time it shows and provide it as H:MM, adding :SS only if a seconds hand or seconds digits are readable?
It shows 12:24
